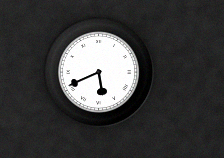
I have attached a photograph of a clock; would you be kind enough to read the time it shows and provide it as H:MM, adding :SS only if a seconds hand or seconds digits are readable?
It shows 5:41
